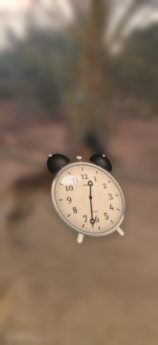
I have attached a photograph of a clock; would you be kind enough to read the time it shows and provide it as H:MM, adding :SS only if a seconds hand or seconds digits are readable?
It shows 12:32
